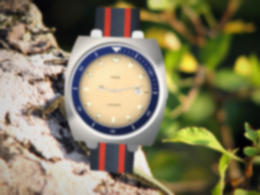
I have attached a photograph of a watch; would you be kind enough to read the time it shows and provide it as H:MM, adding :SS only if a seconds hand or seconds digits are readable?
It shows 9:13
